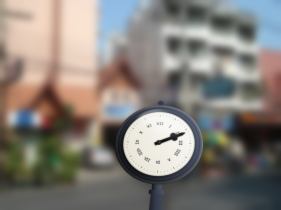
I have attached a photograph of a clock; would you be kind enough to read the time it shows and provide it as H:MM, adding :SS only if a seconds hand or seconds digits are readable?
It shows 2:11
